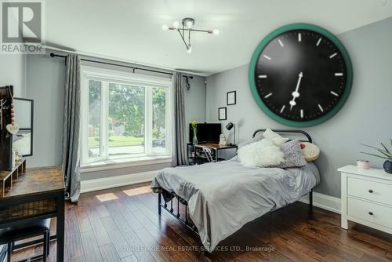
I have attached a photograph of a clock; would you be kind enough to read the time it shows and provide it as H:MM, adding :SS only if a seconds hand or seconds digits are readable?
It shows 6:33
